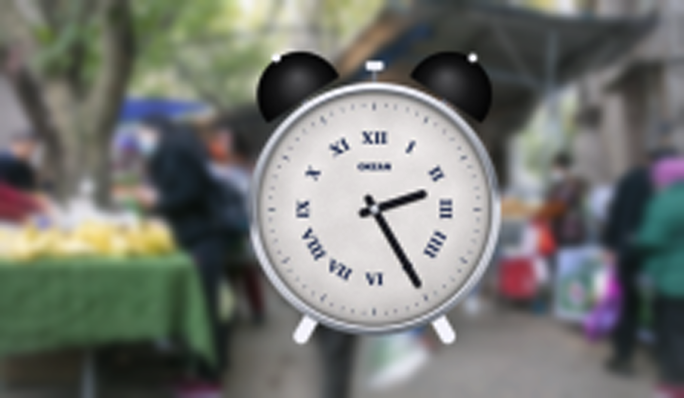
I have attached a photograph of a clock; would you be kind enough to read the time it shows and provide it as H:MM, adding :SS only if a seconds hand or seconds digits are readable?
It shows 2:25
